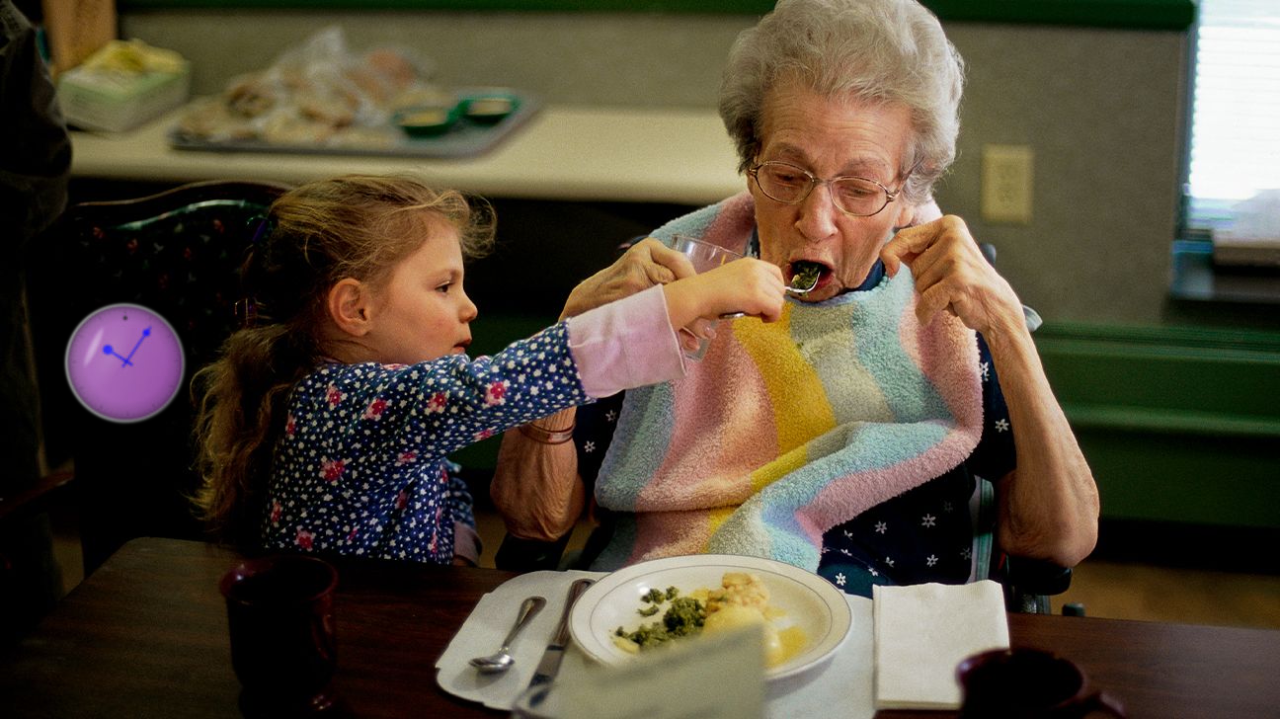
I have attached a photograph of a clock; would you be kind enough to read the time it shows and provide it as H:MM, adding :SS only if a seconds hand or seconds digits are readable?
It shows 10:06
